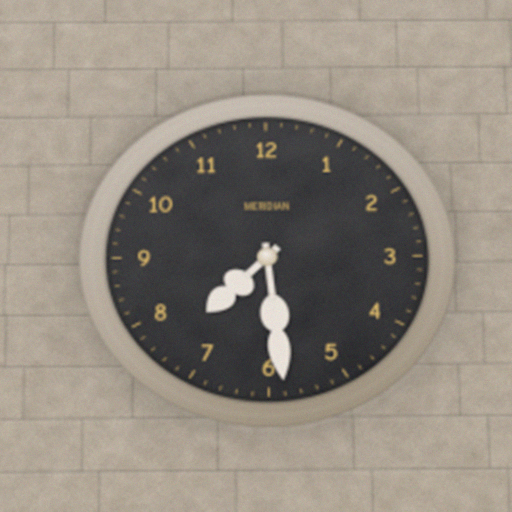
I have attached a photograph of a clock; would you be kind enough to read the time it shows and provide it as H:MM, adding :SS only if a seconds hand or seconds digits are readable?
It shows 7:29
